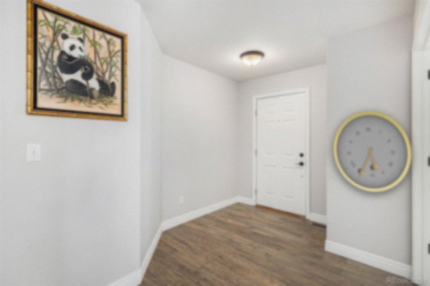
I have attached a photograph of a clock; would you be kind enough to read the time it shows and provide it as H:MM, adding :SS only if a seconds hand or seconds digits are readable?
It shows 5:35
